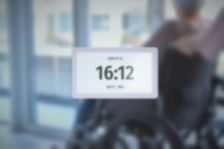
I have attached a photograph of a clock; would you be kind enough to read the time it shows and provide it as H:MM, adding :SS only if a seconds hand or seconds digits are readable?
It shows 16:12
